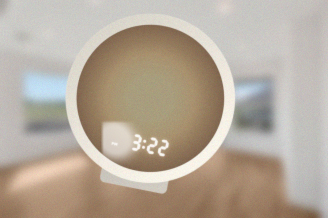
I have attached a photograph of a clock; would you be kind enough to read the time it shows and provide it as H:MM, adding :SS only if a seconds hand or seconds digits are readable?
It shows 3:22
